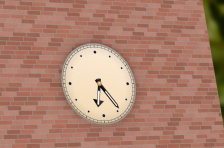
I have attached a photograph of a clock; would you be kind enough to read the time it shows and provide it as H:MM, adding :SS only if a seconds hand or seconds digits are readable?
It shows 6:24
